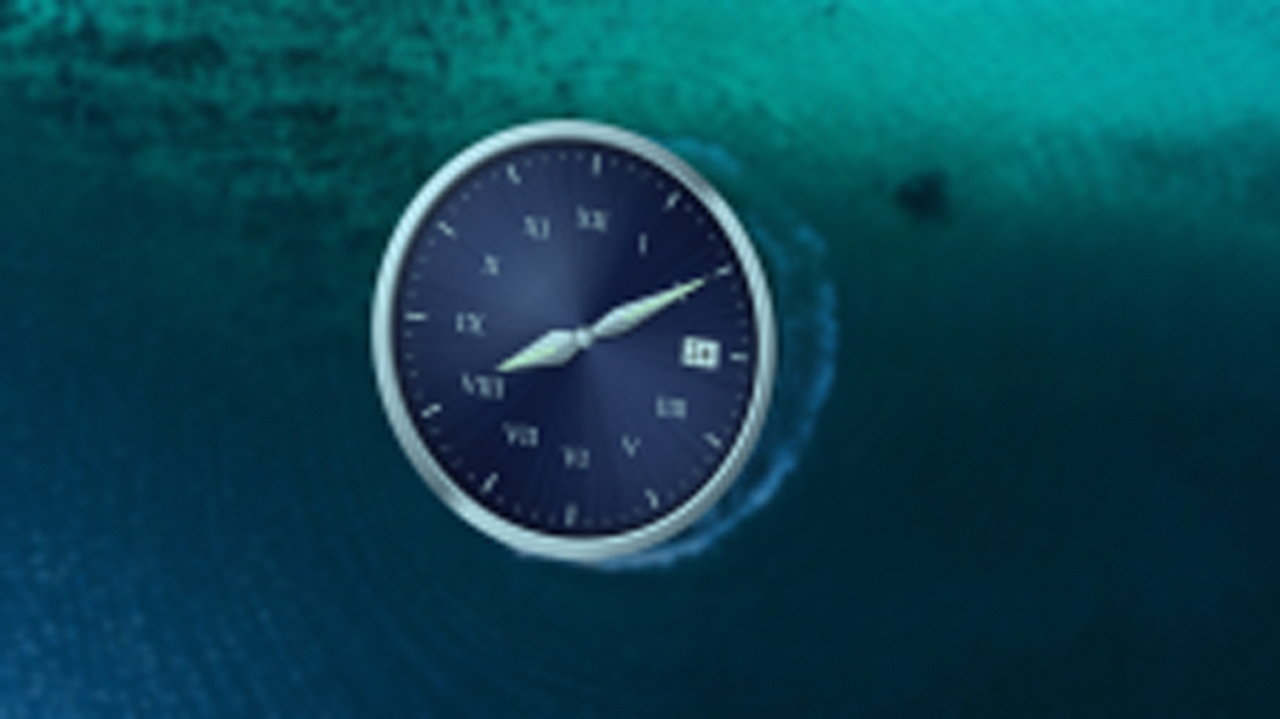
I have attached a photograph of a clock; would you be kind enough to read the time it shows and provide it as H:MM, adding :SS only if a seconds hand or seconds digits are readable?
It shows 8:10
